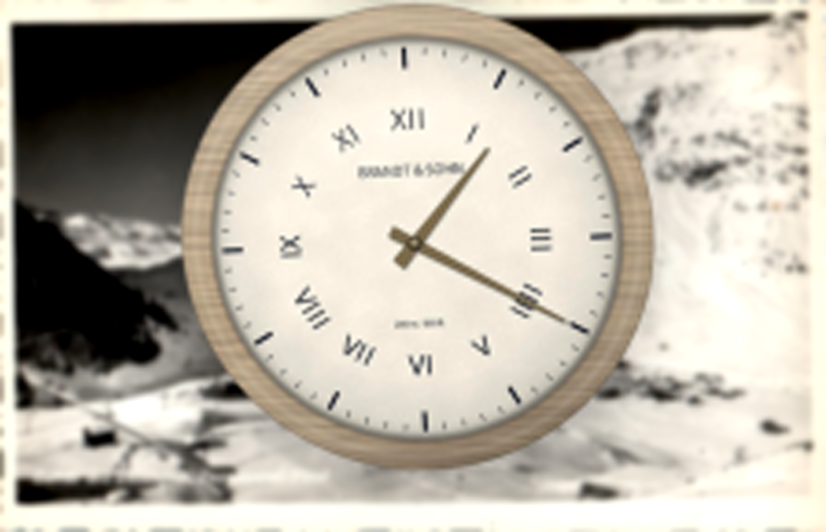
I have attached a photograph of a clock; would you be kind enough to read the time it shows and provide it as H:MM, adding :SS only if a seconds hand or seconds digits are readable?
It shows 1:20
